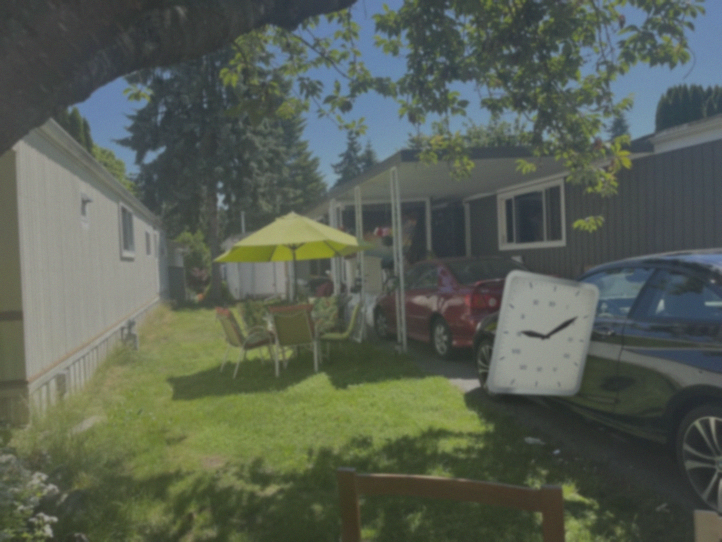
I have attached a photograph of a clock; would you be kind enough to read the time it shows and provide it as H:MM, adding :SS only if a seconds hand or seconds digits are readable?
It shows 9:09
